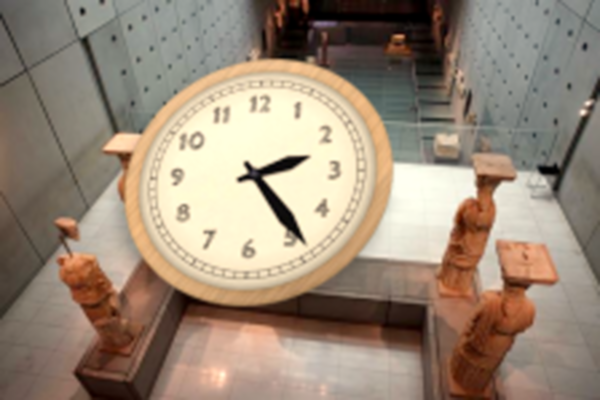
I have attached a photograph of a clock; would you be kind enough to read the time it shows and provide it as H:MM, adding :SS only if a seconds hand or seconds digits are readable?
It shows 2:24
